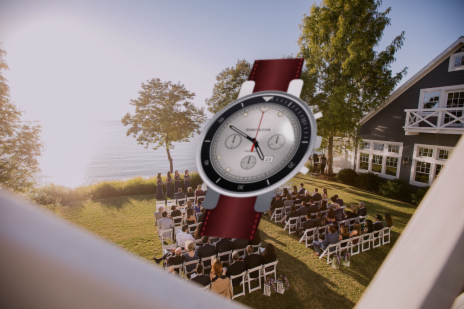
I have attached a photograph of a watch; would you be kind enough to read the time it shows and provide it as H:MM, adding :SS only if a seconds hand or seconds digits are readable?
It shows 4:50
